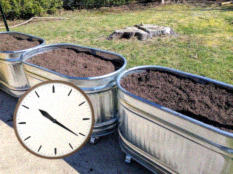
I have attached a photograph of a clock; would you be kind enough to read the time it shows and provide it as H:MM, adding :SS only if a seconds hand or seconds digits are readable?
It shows 10:21
